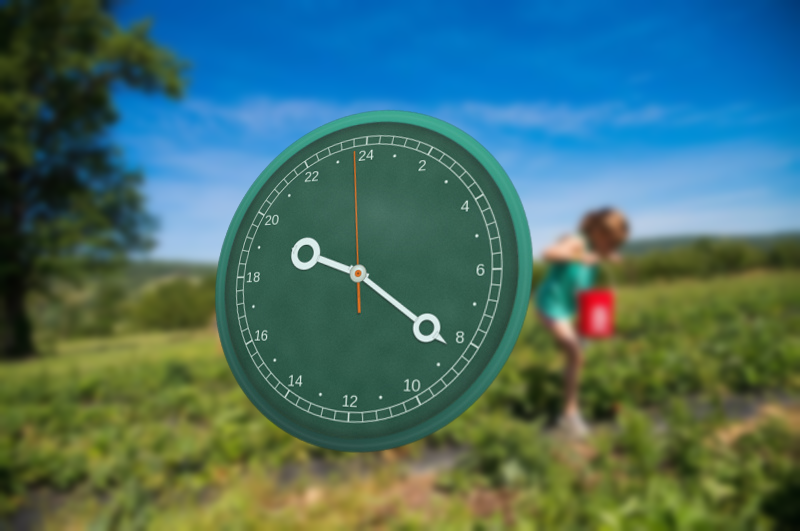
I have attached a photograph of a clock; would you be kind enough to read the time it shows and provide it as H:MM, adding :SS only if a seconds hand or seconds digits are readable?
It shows 19:20:59
